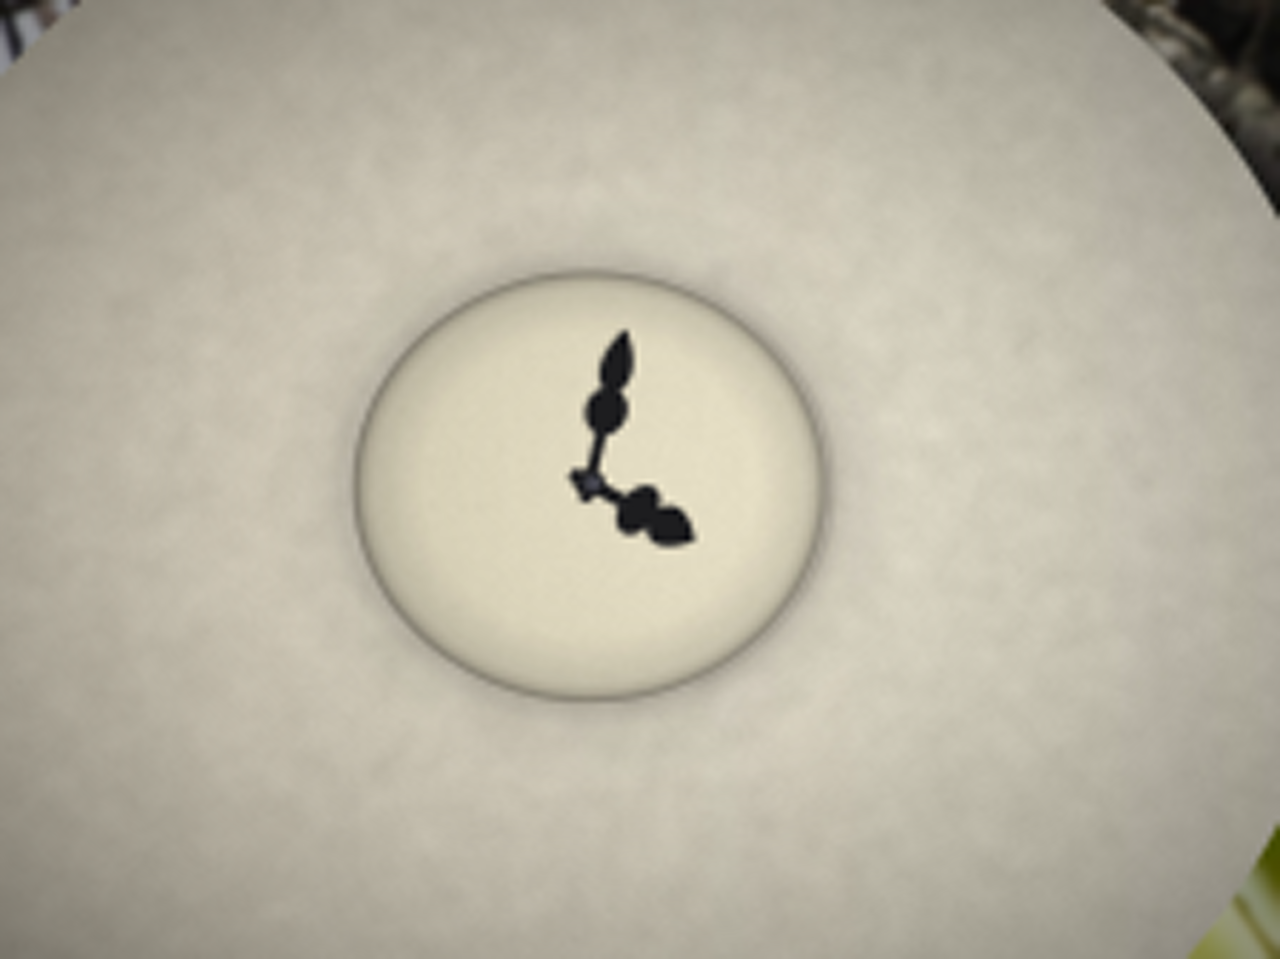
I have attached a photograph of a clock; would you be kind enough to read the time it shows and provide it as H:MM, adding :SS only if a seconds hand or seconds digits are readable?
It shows 4:02
